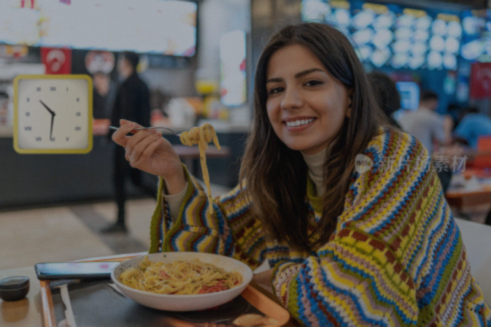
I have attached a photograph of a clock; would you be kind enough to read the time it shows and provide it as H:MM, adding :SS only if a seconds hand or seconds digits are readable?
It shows 10:31
